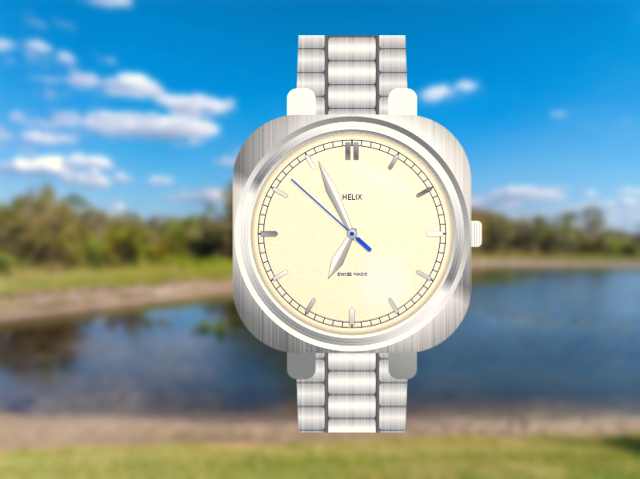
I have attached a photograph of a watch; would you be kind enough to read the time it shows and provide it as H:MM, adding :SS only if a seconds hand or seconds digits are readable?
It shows 6:55:52
